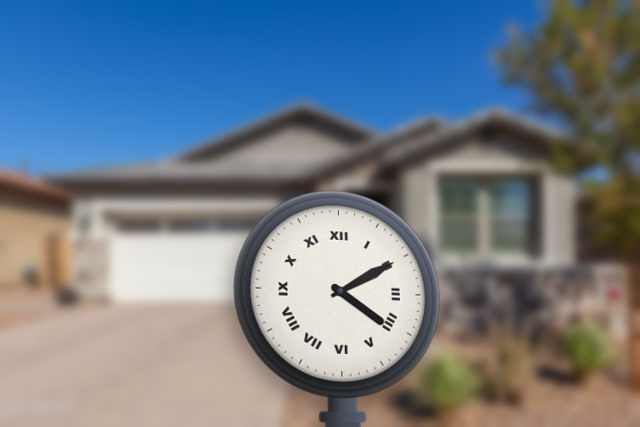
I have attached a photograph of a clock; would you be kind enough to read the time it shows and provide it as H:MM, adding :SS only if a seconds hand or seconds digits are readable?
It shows 4:10
